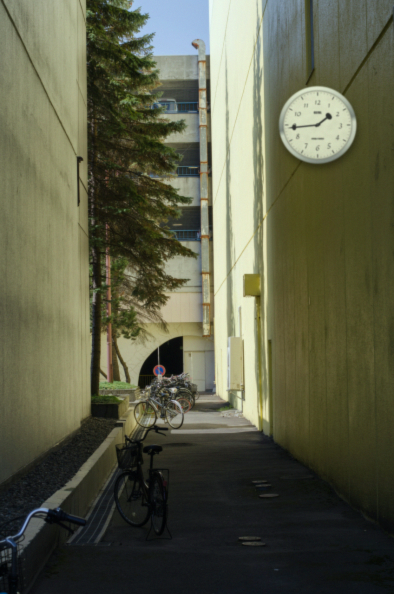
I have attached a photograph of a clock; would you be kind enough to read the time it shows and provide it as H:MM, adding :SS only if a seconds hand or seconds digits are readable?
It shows 1:44
